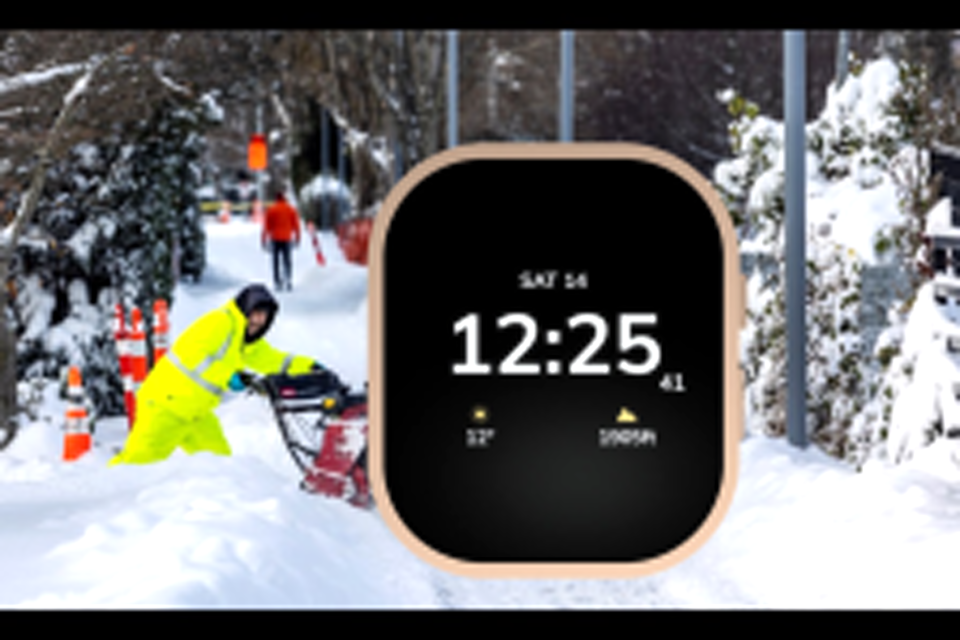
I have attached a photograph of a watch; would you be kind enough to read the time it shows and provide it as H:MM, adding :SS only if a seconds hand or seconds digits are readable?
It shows 12:25
